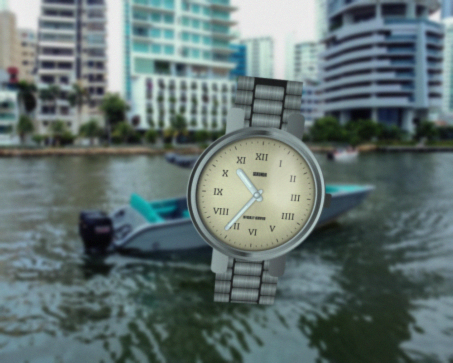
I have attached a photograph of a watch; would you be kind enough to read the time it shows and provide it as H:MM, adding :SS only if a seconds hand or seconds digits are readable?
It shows 10:36
